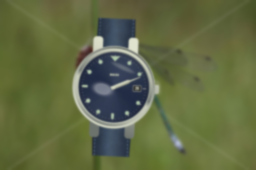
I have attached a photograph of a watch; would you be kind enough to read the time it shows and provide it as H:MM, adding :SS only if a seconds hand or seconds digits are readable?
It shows 2:11
